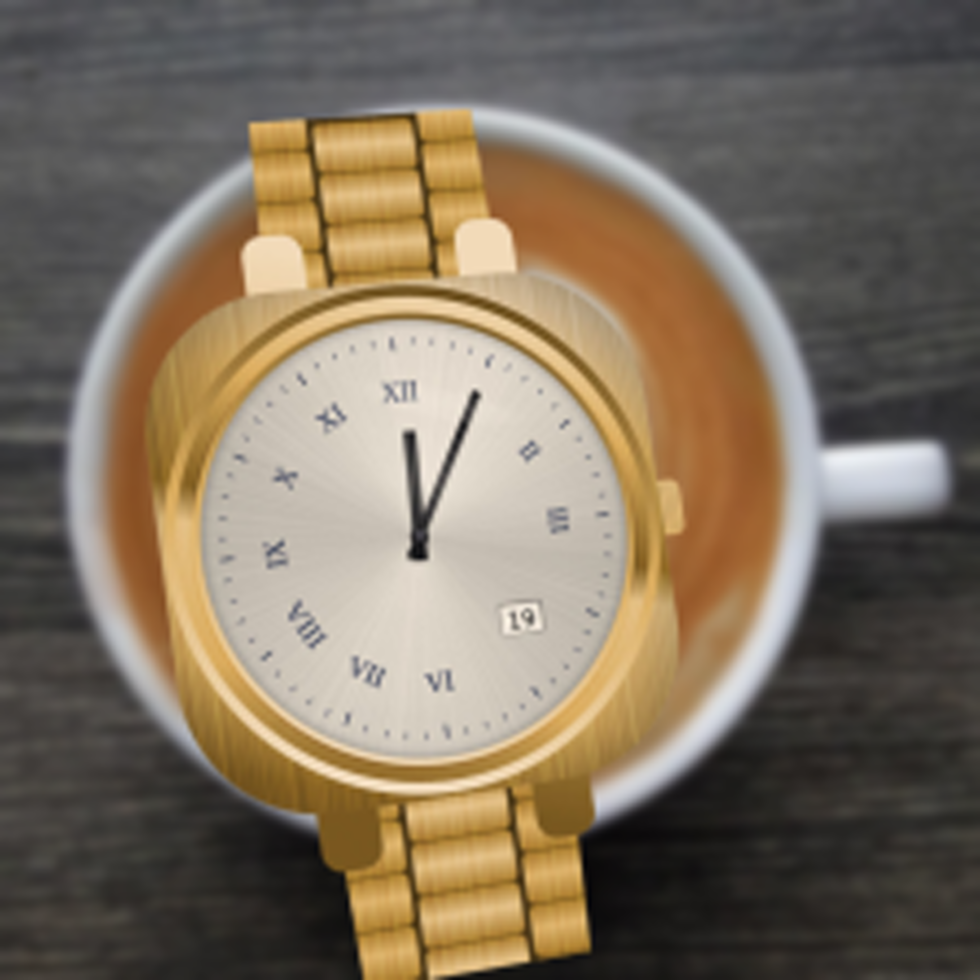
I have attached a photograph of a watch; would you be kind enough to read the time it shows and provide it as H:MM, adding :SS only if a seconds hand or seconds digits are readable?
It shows 12:05
